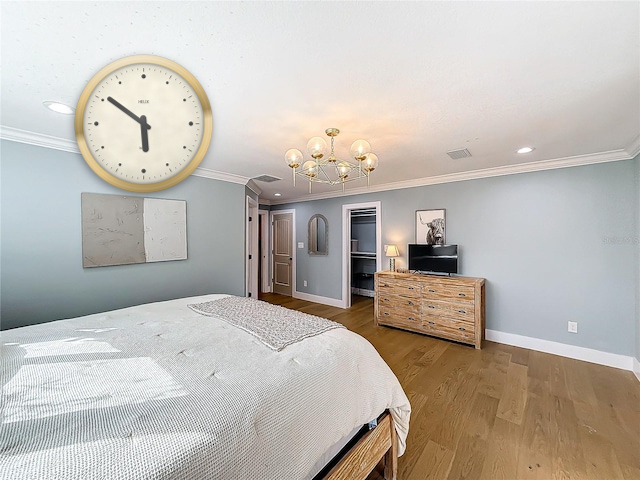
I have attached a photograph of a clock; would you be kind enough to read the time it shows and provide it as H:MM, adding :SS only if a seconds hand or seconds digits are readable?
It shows 5:51
